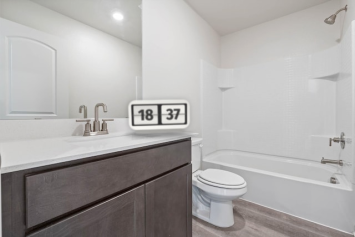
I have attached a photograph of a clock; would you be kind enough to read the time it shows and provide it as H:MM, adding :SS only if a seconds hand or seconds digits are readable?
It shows 18:37
